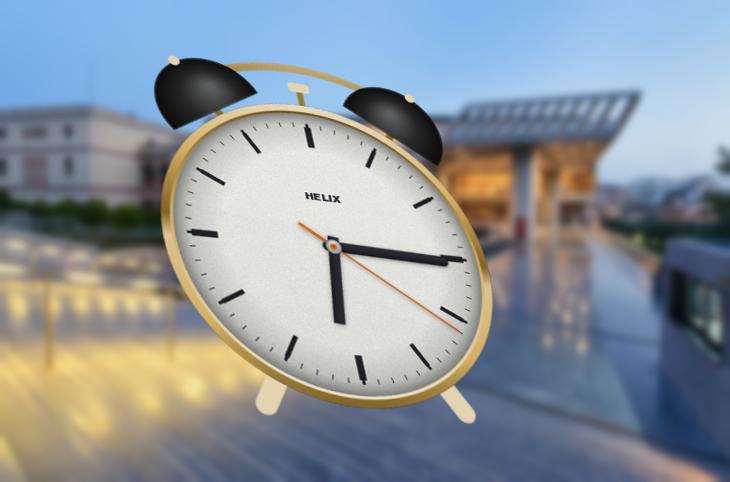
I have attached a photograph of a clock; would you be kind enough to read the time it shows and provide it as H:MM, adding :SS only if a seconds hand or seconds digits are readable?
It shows 6:15:21
